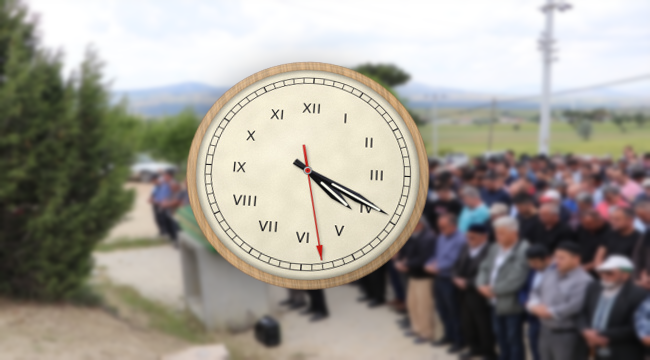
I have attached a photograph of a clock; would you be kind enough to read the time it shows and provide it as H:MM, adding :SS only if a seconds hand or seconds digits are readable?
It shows 4:19:28
